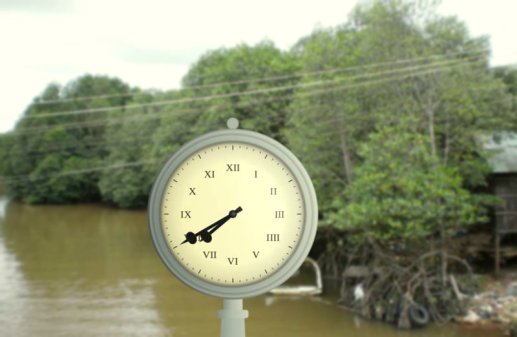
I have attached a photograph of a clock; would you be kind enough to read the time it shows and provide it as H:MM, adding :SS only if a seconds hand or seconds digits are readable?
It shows 7:40
